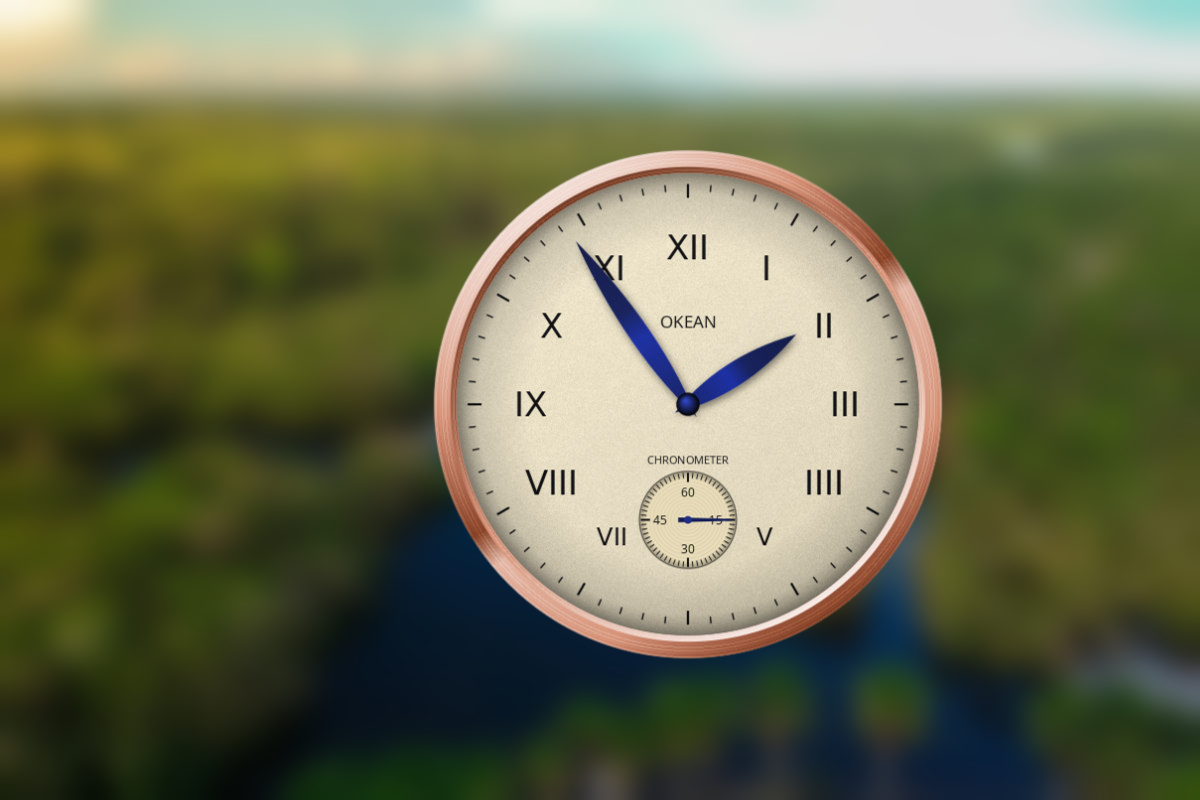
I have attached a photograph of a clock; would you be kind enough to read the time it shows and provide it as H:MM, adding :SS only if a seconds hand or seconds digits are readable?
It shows 1:54:15
